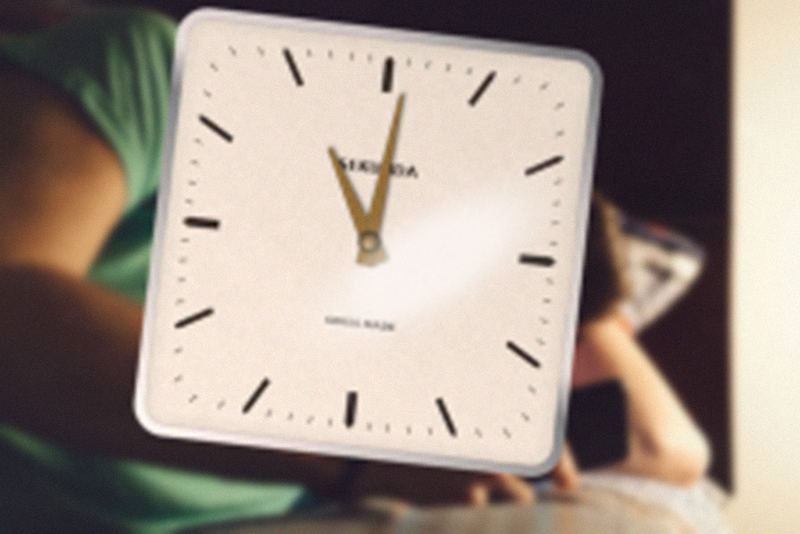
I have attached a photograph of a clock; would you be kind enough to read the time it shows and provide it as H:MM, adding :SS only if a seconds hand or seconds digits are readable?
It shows 11:01
